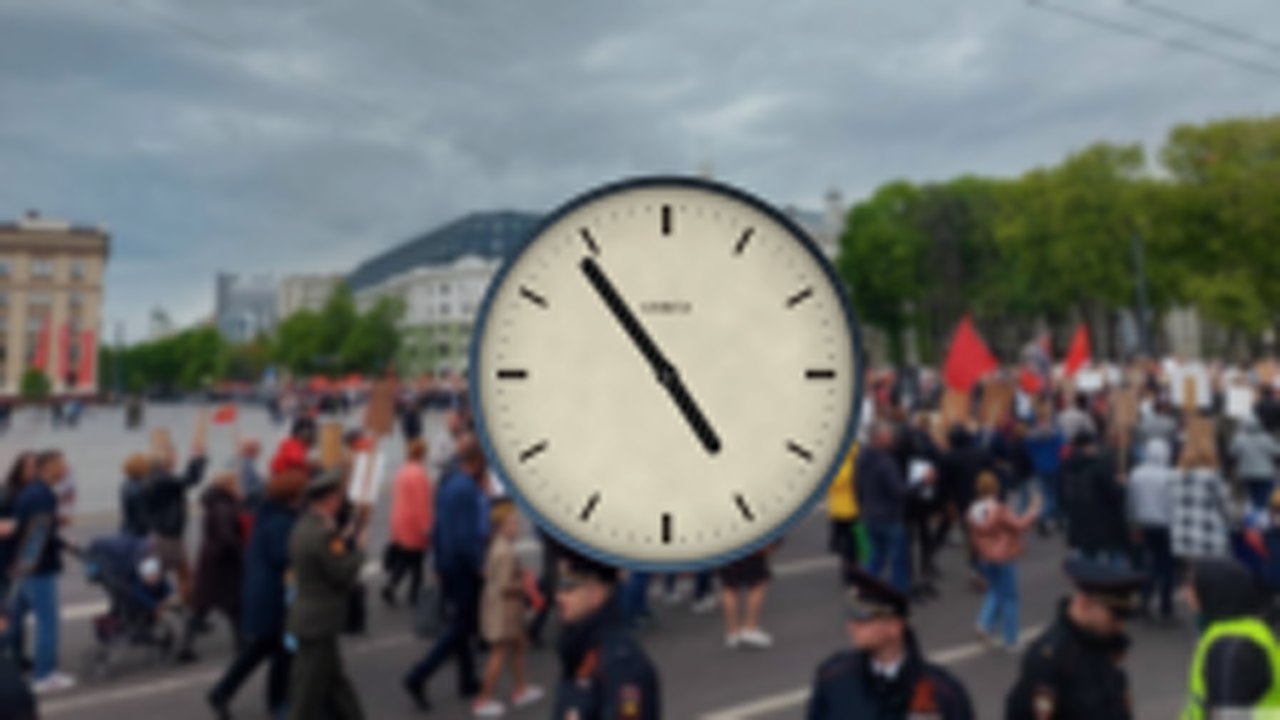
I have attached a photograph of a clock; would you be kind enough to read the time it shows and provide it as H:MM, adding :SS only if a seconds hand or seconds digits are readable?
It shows 4:54
